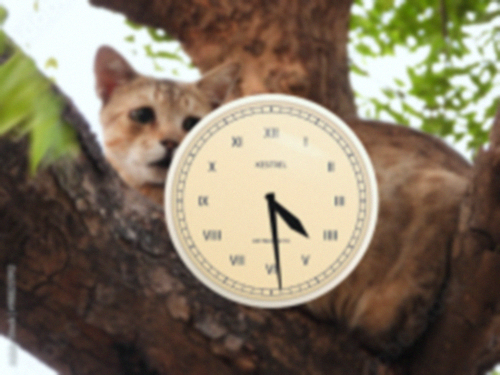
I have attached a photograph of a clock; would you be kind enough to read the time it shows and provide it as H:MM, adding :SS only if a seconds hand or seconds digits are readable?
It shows 4:29
